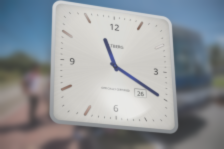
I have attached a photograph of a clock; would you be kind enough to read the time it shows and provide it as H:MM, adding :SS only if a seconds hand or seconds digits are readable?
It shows 11:20
